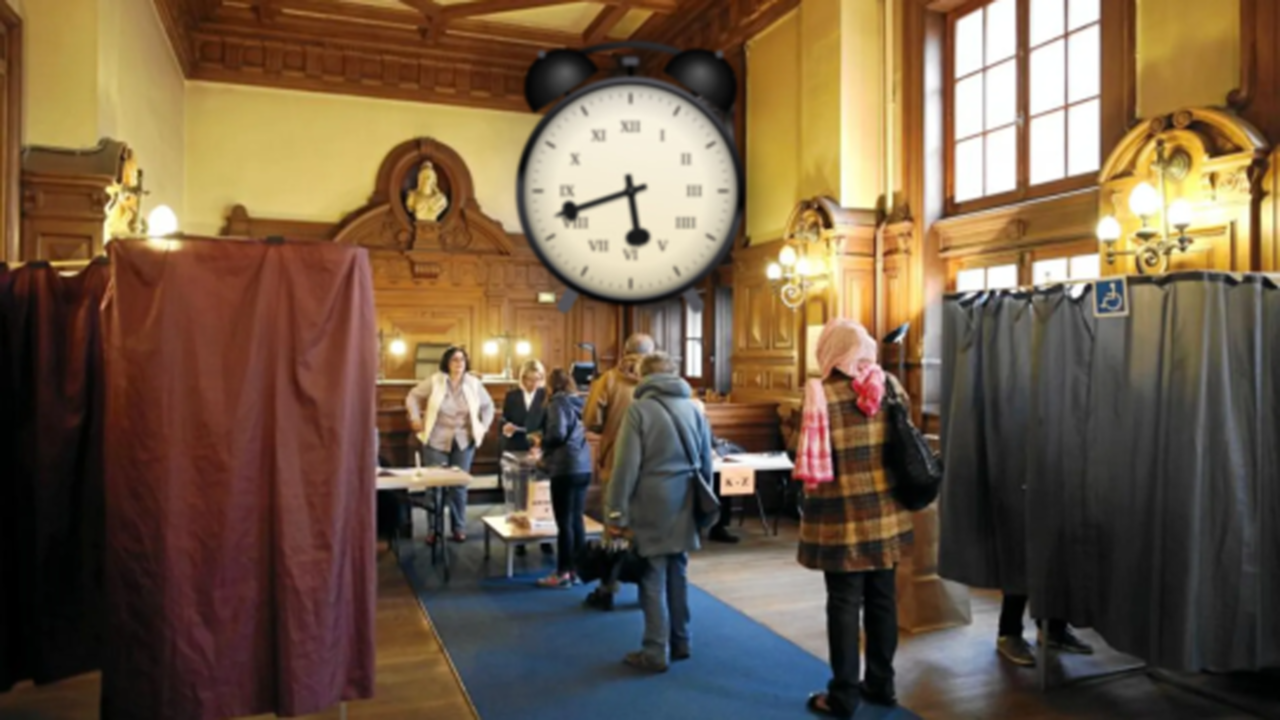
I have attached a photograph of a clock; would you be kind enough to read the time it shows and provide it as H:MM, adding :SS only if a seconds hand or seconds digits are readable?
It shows 5:42
